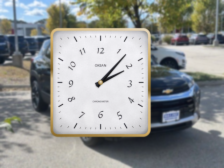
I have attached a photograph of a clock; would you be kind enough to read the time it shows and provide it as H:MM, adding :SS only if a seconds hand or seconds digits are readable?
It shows 2:07
